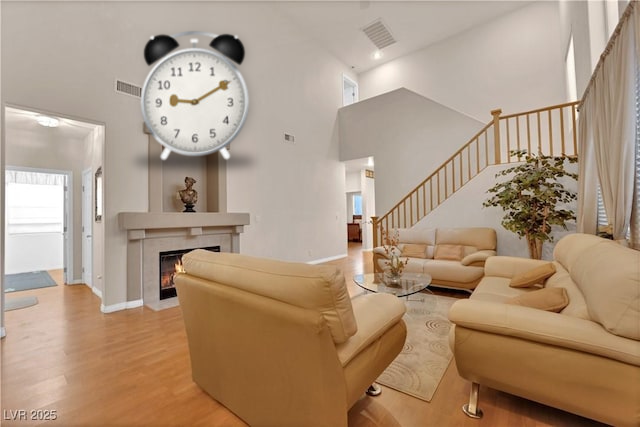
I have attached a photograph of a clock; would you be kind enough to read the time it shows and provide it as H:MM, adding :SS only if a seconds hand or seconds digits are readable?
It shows 9:10
